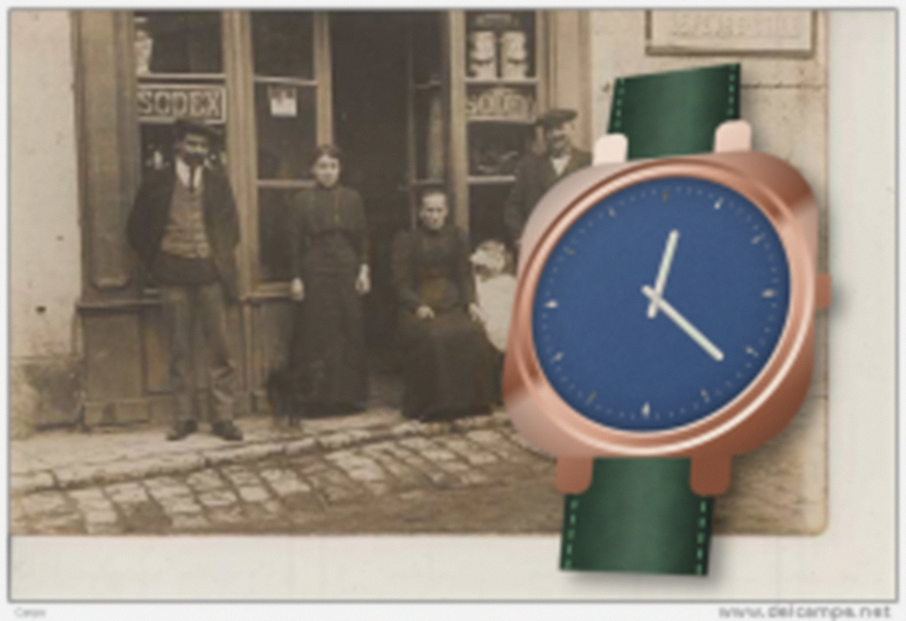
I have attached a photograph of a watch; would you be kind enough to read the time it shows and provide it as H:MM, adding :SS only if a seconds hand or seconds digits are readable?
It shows 12:22
